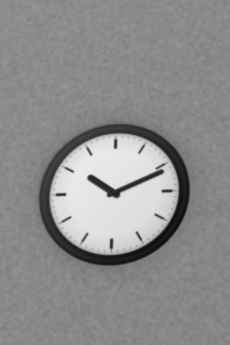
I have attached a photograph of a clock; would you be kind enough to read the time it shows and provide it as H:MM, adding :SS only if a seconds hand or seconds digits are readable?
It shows 10:11
